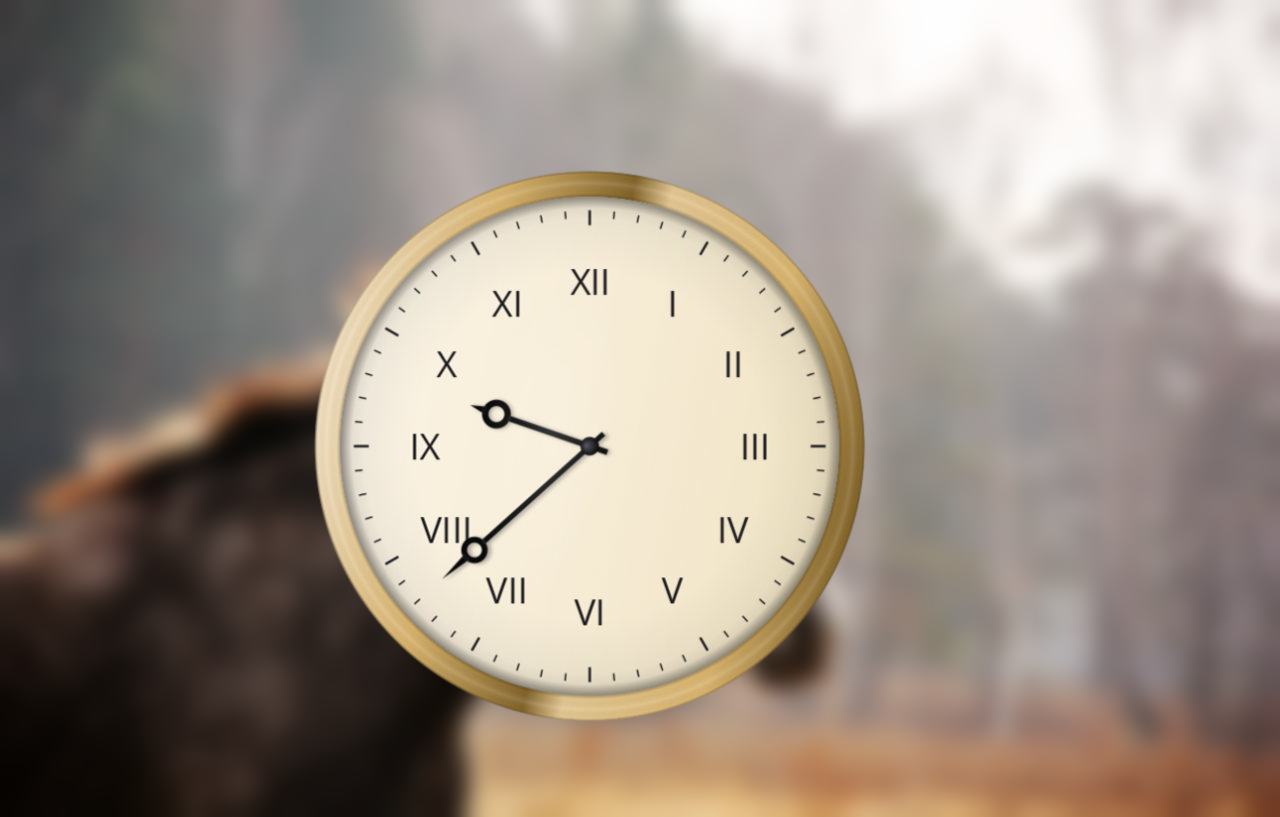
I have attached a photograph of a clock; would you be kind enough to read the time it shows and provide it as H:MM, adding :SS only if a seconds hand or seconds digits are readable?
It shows 9:38
